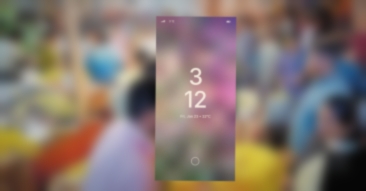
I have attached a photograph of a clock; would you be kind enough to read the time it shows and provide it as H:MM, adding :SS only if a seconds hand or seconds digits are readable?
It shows 3:12
